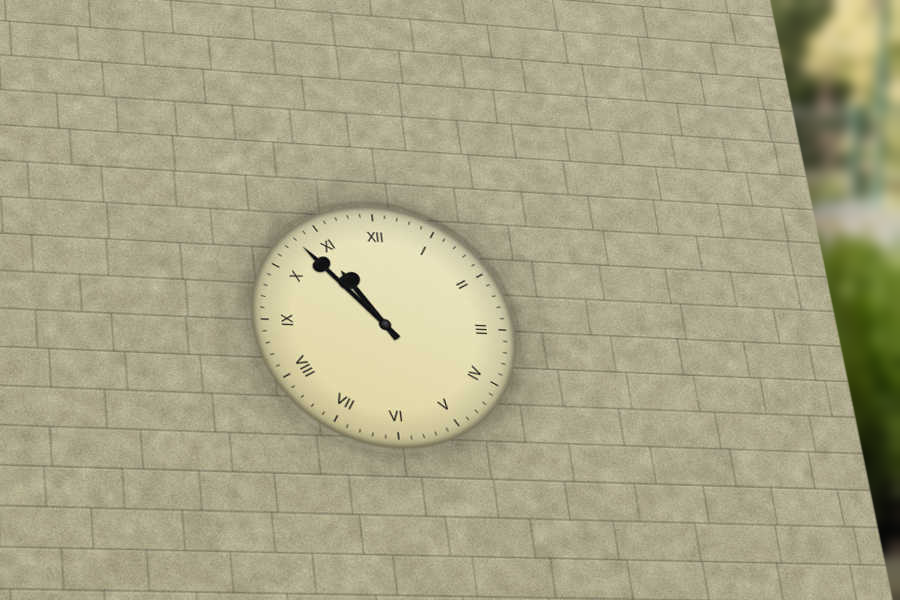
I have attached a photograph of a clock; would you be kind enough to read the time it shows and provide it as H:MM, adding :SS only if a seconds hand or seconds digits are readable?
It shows 10:53
